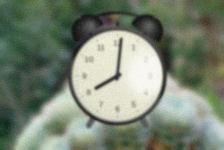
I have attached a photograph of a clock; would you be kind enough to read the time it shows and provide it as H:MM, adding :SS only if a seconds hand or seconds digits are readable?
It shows 8:01
